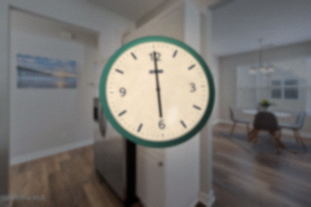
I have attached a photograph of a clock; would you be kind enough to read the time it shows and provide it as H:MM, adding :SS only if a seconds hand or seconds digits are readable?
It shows 6:00
